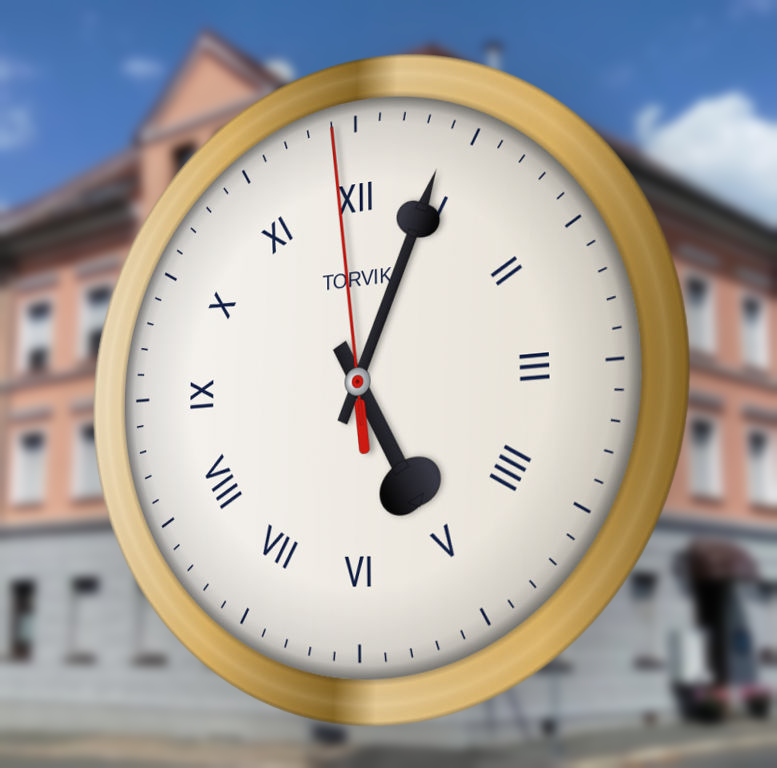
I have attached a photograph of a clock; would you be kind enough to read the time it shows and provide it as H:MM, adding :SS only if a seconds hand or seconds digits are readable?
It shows 5:03:59
